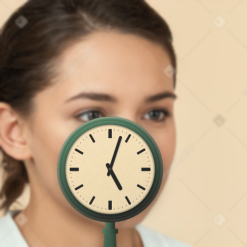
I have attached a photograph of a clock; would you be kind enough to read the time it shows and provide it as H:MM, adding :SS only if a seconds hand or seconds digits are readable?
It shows 5:03
